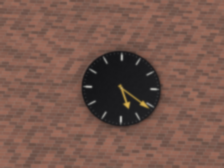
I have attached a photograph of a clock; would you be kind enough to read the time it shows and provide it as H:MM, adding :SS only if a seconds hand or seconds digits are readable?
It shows 5:21
